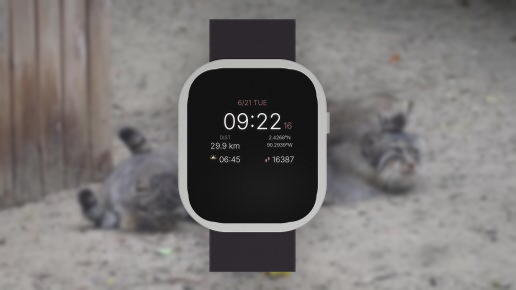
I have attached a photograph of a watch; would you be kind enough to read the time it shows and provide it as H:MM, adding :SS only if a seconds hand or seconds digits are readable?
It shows 9:22:16
